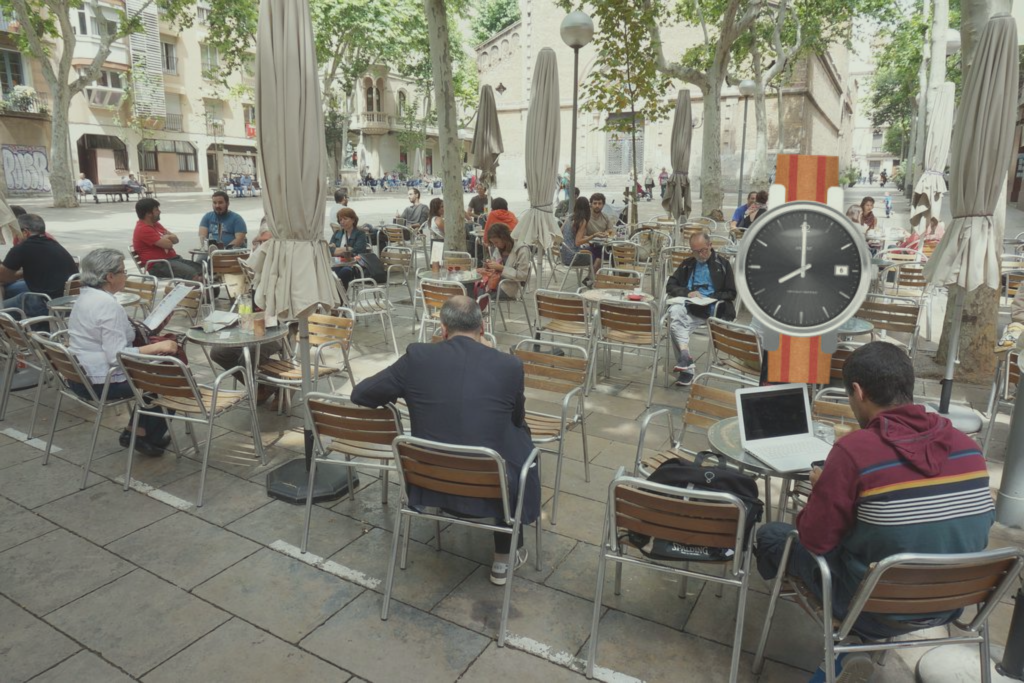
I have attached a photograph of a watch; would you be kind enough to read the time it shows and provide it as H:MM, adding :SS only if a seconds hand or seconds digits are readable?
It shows 8:00
